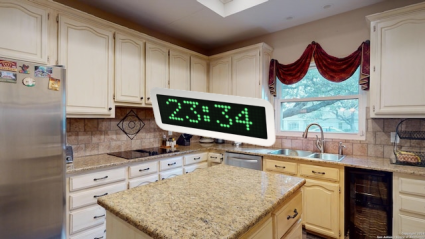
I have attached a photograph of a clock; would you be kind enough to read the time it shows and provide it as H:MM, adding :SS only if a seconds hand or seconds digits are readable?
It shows 23:34
